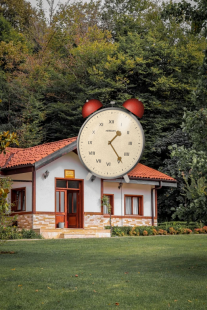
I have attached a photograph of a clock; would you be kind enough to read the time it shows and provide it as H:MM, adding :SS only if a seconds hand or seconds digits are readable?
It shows 1:24
